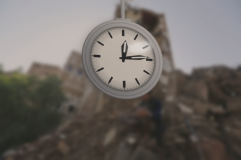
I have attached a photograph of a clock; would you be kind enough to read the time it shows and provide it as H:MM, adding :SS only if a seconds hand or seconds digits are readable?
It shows 12:14
